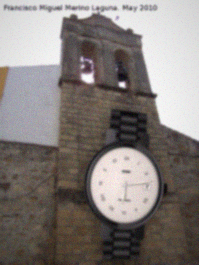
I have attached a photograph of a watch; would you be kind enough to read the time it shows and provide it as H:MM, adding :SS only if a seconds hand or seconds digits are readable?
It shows 6:13
